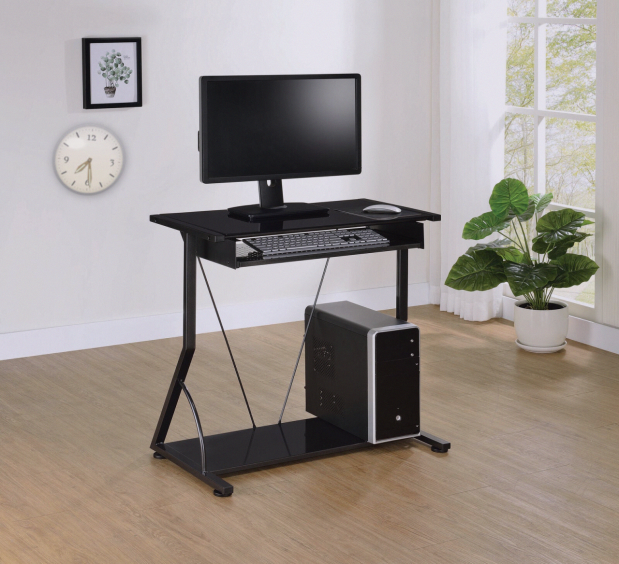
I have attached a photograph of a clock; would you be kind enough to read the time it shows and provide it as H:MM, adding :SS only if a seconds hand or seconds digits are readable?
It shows 7:29
